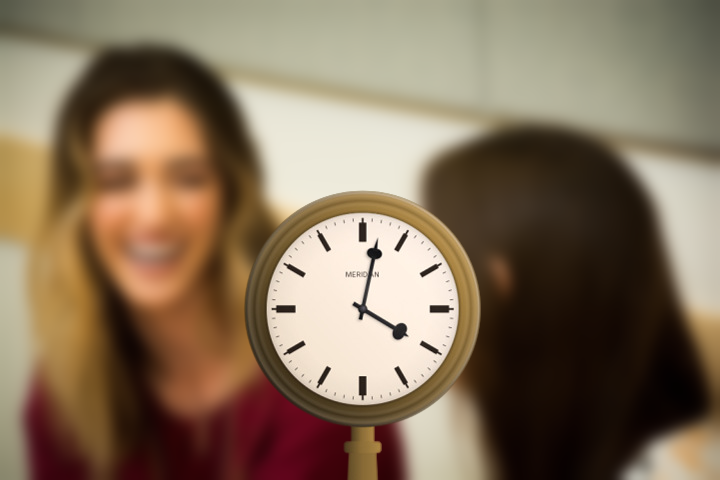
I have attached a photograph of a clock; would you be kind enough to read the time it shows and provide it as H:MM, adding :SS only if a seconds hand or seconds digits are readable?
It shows 4:02
